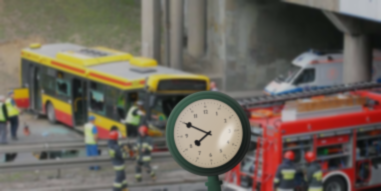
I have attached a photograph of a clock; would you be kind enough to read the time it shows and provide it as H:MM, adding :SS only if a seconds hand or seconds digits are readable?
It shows 7:50
